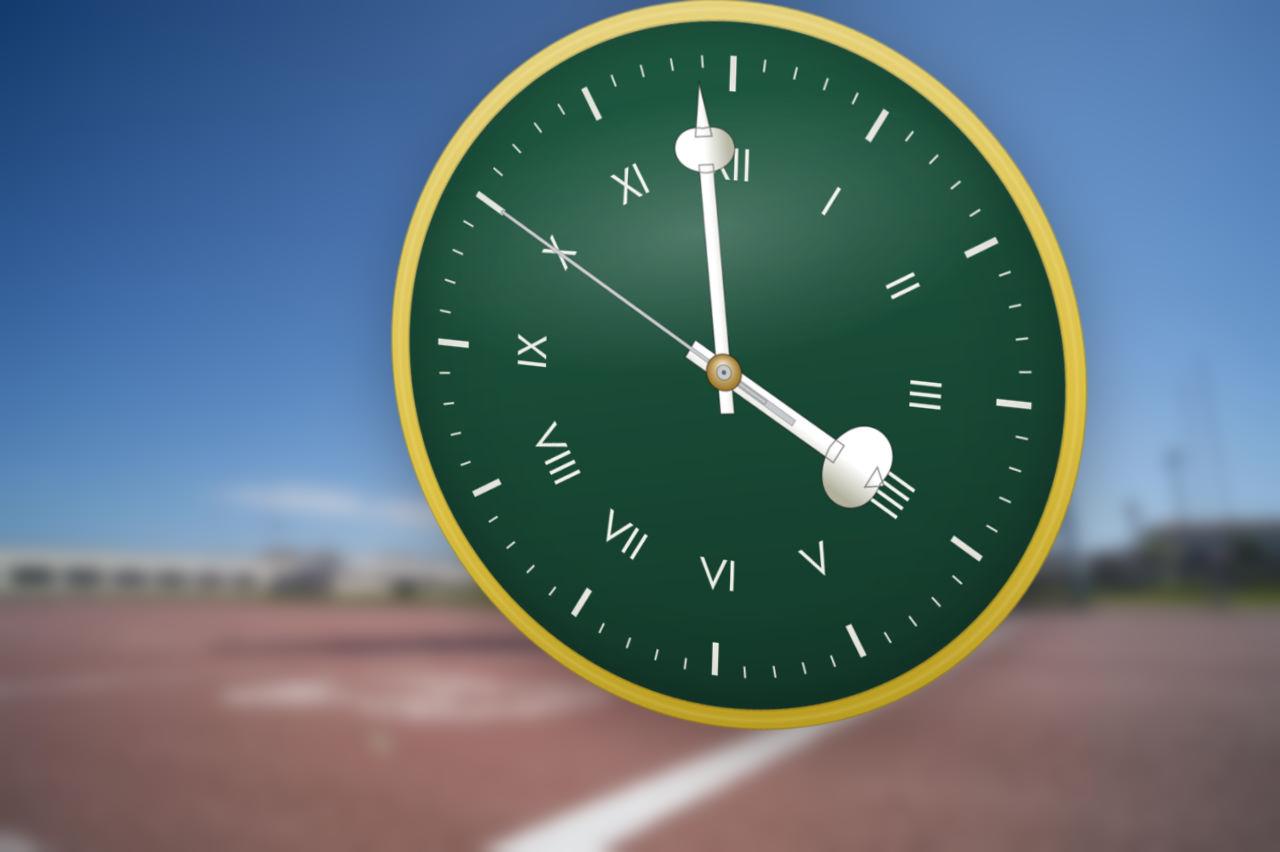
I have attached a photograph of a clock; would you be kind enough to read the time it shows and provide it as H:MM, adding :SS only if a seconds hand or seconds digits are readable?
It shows 3:58:50
